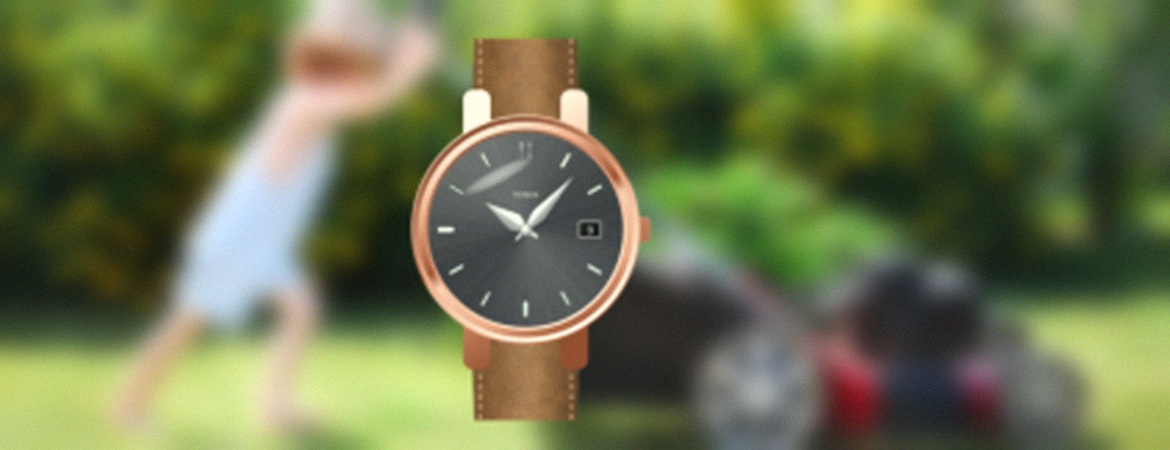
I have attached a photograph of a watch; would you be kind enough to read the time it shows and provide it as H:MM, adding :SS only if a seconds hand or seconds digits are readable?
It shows 10:07
